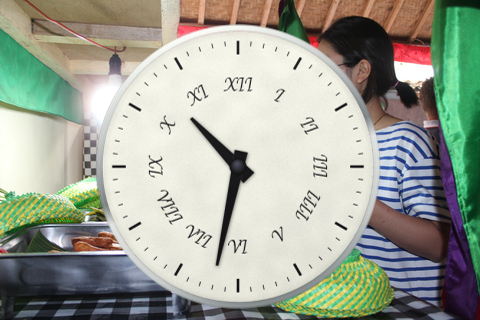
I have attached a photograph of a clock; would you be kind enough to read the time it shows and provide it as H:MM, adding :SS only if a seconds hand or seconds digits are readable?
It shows 10:32
